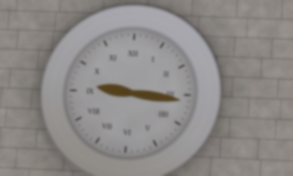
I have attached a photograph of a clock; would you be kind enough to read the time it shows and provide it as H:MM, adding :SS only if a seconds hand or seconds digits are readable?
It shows 9:16
